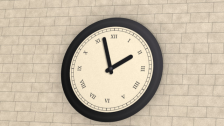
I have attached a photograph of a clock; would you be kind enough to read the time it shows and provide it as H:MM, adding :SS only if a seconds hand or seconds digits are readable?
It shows 1:57
